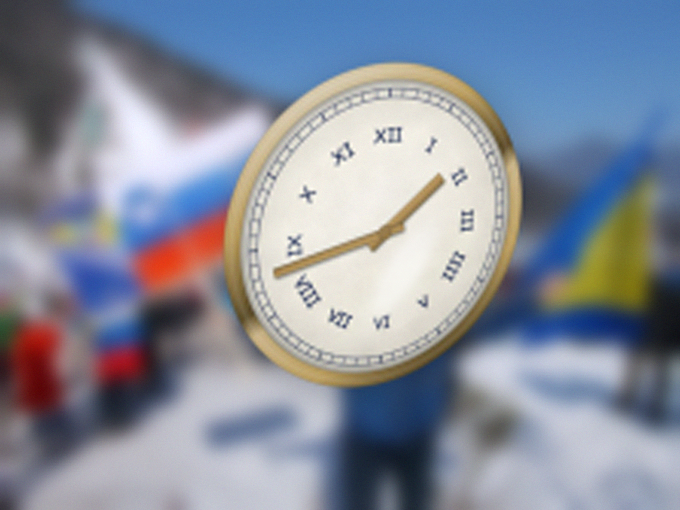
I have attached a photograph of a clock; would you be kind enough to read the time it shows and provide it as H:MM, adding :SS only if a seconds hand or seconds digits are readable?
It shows 1:43
